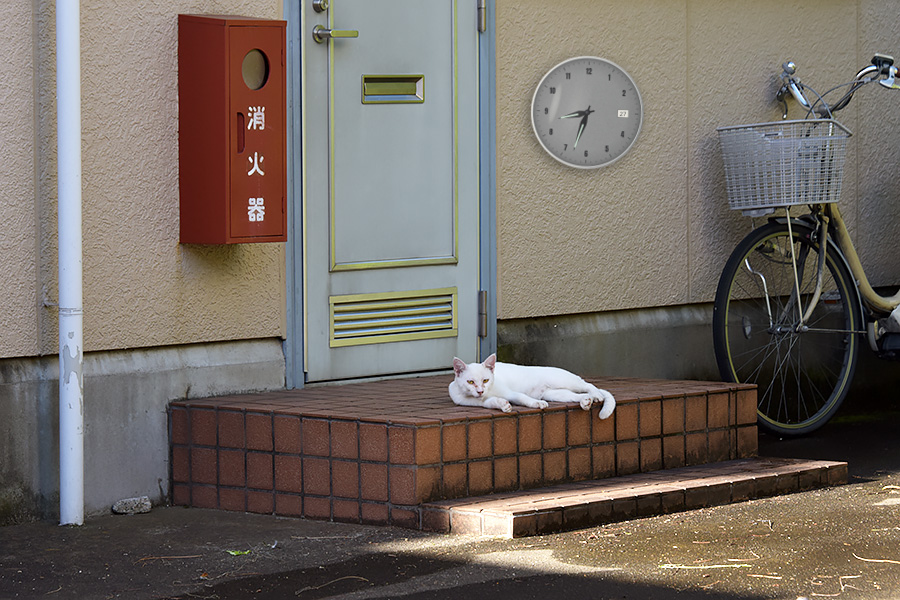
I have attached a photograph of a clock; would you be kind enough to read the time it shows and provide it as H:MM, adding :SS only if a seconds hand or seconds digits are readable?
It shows 8:33
